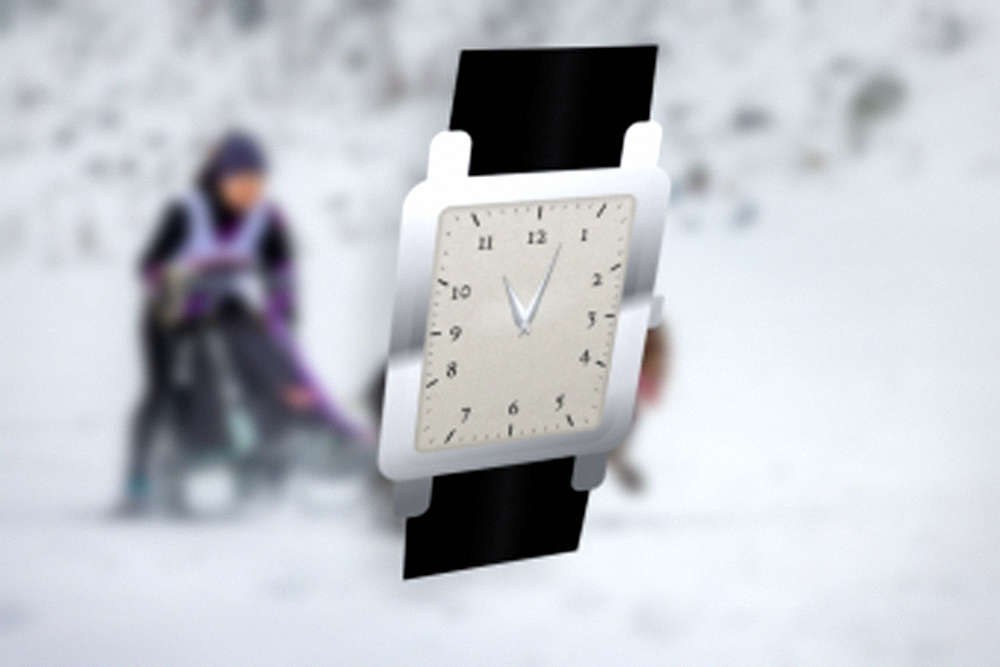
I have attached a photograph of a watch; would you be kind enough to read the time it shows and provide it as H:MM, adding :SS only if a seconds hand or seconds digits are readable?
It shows 11:03
